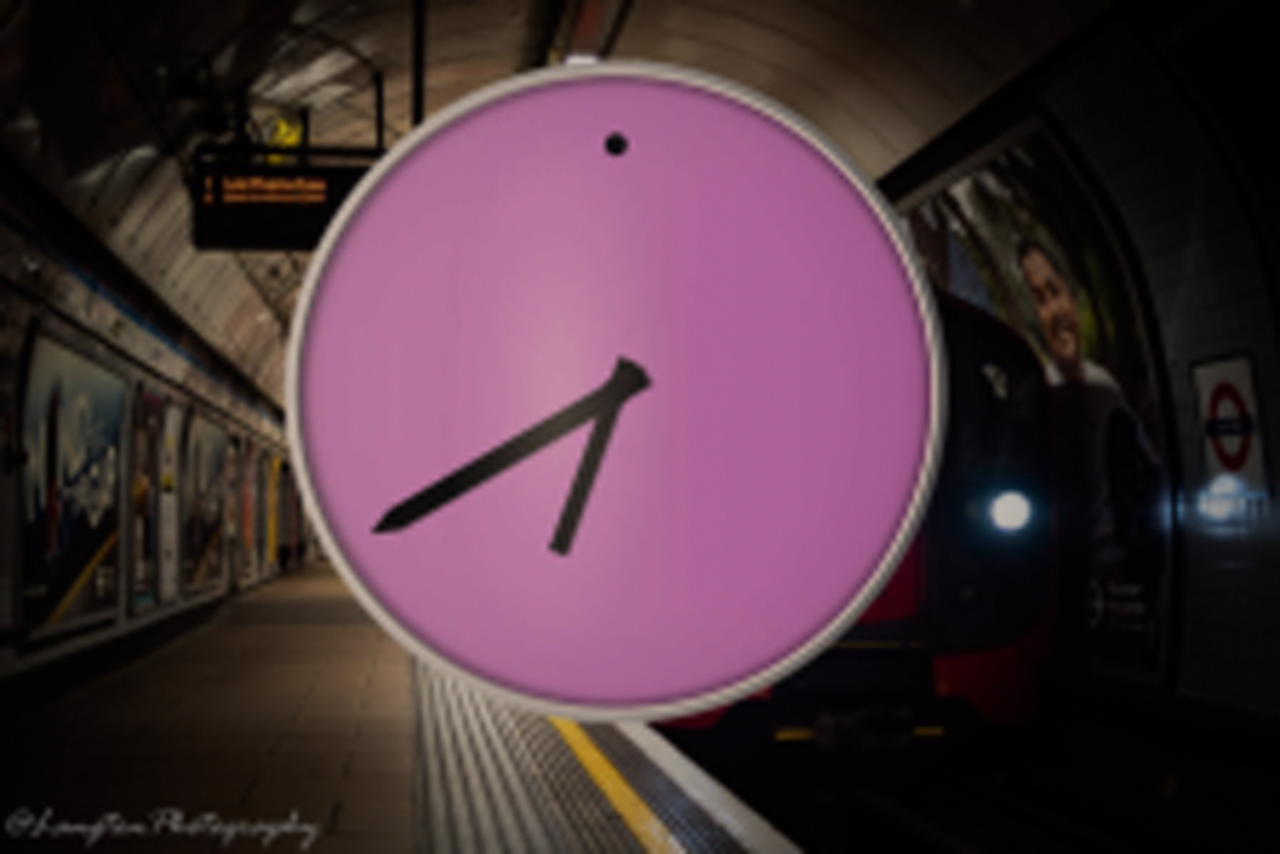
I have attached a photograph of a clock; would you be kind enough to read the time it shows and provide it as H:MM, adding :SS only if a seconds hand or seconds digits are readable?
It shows 6:40
